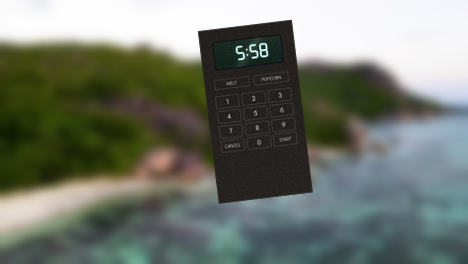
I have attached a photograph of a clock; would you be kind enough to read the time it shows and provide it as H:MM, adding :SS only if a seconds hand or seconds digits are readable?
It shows 5:58
